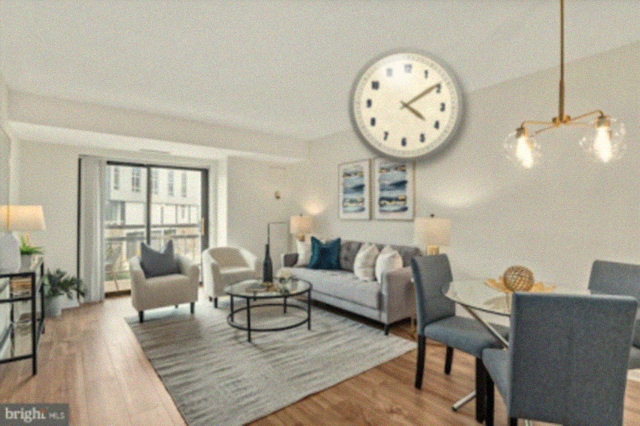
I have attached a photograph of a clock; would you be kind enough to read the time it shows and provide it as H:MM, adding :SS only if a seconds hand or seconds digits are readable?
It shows 4:09
